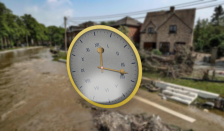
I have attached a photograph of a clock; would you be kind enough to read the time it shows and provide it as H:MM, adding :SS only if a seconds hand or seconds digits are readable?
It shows 12:18
